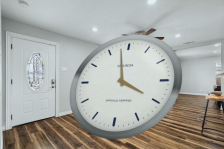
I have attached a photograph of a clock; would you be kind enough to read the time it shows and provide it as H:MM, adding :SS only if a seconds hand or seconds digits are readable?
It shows 3:58
